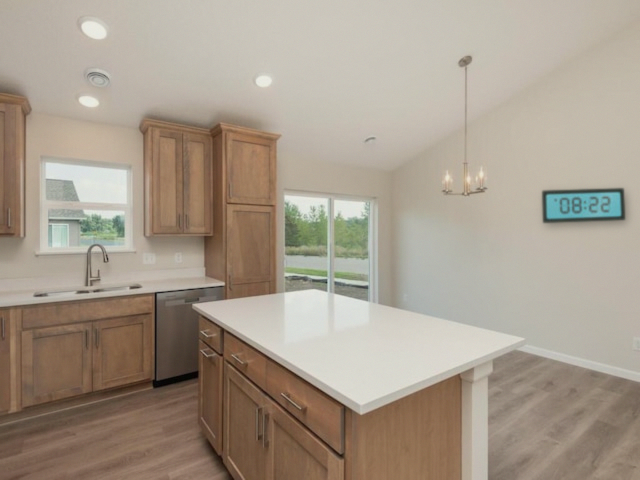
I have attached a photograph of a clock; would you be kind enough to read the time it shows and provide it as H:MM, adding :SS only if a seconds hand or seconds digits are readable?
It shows 8:22
